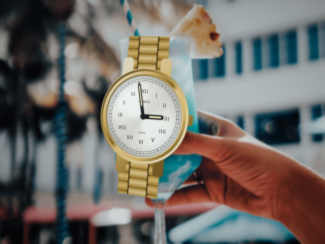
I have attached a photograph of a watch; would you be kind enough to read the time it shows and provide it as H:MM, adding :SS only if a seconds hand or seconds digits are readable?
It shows 2:58
